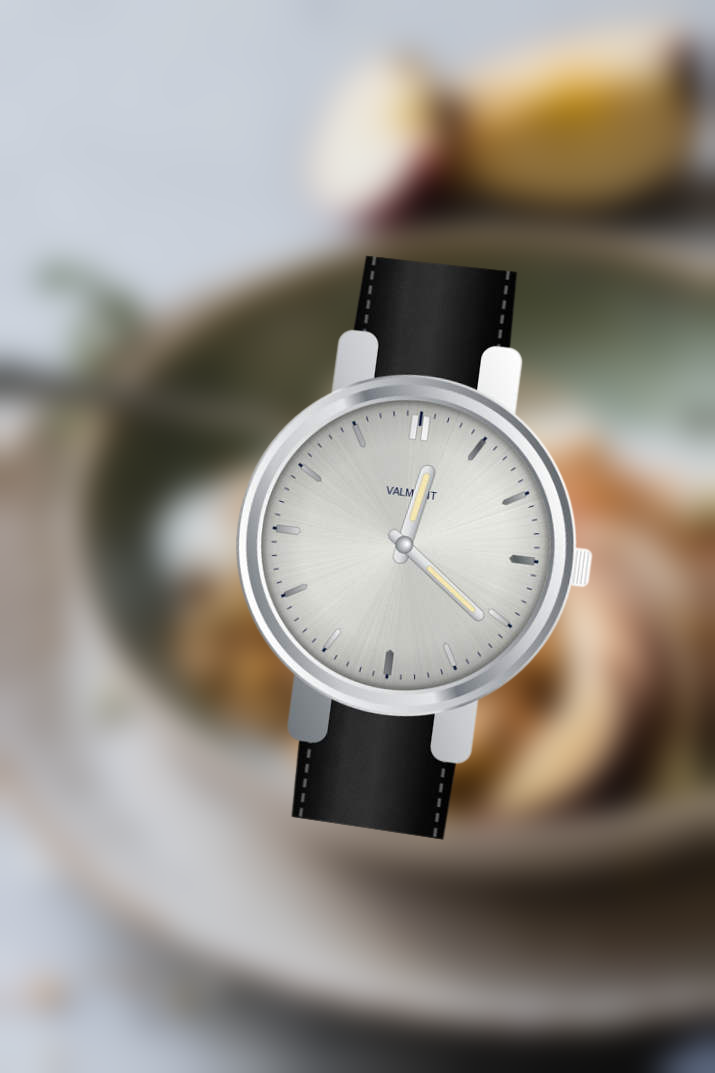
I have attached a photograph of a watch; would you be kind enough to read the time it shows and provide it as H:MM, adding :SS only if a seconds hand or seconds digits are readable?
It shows 12:21
